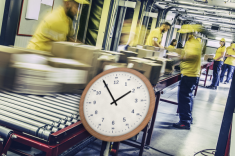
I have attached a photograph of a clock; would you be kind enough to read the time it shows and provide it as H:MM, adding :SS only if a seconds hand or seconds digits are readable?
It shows 1:55
